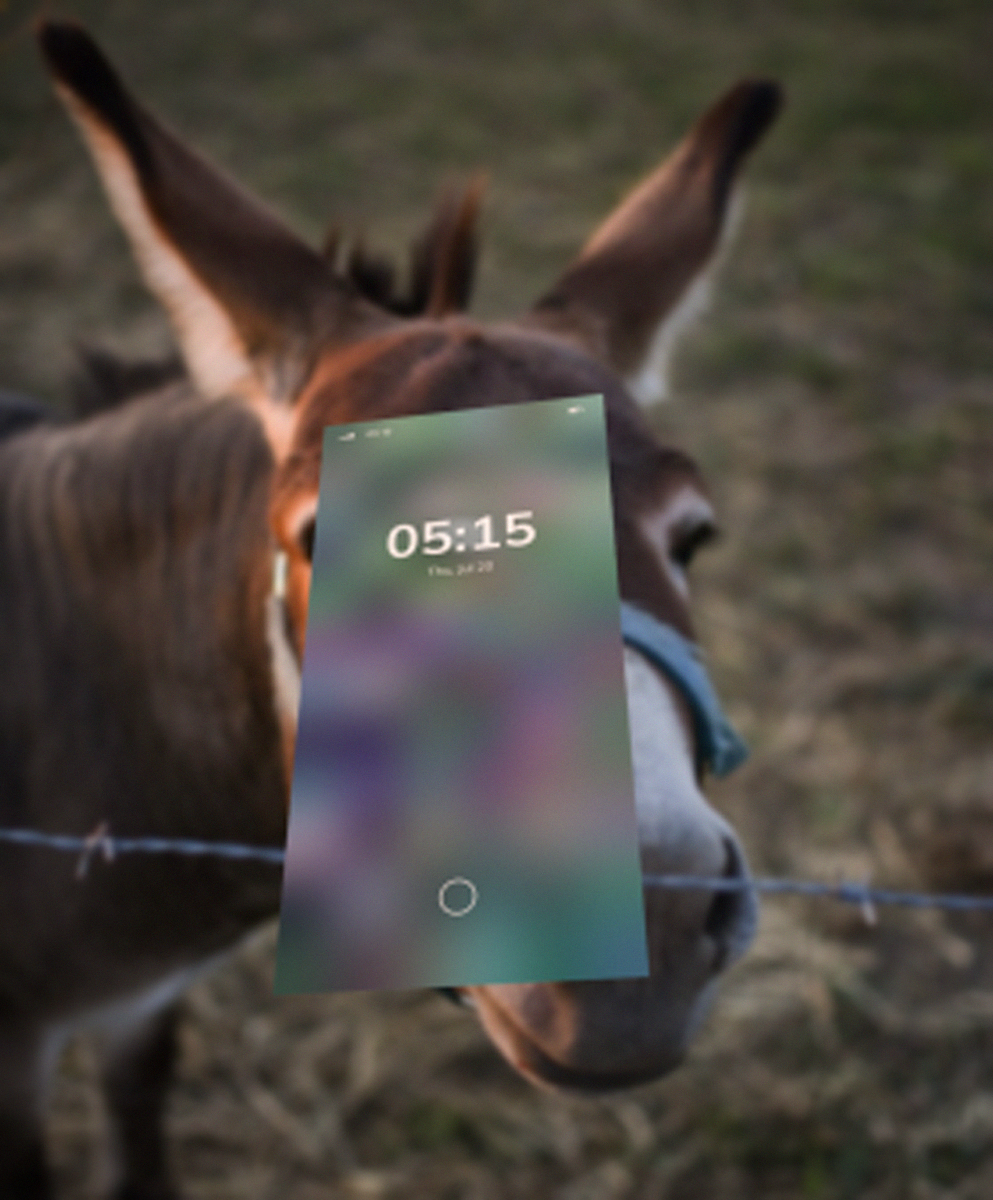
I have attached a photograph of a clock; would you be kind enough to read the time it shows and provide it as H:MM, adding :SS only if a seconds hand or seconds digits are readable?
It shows 5:15
